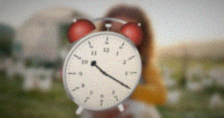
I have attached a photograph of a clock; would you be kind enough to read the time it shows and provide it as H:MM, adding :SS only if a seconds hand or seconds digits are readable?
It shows 10:20
